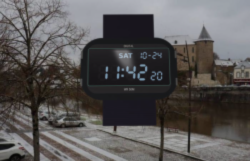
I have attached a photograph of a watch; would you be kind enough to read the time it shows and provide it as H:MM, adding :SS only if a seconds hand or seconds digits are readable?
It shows 11:42:20
